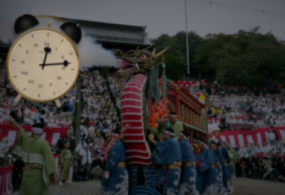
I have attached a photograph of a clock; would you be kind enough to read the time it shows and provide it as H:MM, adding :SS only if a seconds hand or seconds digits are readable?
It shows 12:13
